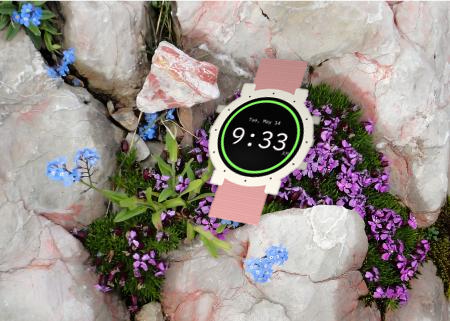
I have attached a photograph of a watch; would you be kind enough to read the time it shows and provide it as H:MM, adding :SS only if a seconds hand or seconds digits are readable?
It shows 9:33
